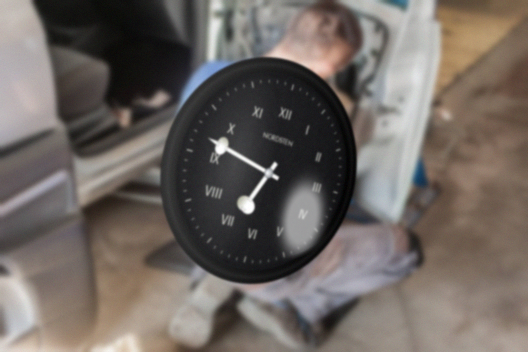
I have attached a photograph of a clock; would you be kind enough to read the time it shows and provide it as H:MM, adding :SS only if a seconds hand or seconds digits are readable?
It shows 6:47
